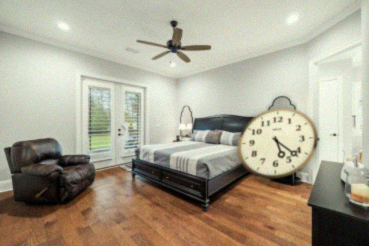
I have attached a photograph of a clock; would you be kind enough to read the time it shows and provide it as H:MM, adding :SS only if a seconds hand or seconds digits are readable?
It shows 5:22
